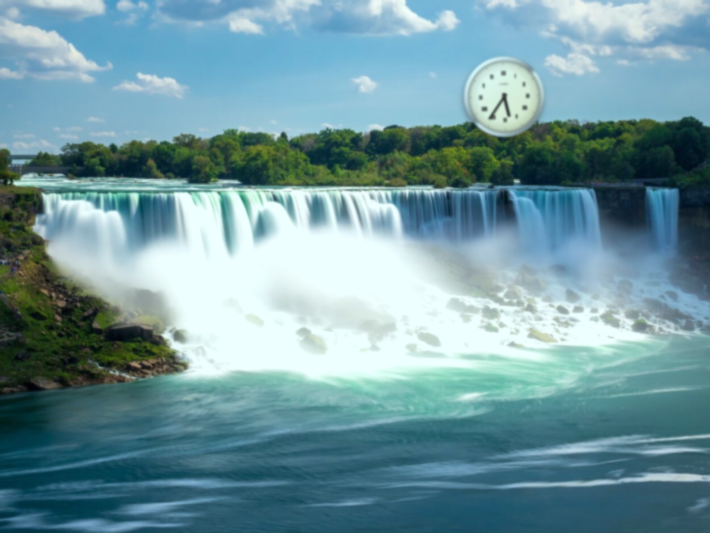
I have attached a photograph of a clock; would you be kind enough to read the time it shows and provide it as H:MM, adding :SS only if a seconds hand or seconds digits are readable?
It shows 5:36
